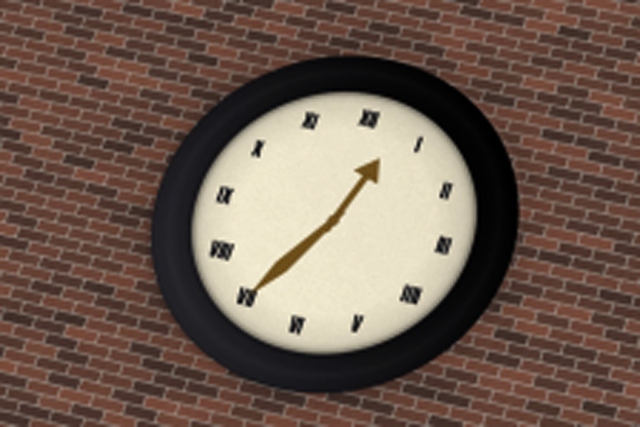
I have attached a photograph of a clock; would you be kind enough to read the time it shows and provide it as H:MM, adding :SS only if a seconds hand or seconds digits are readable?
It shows 12:35
